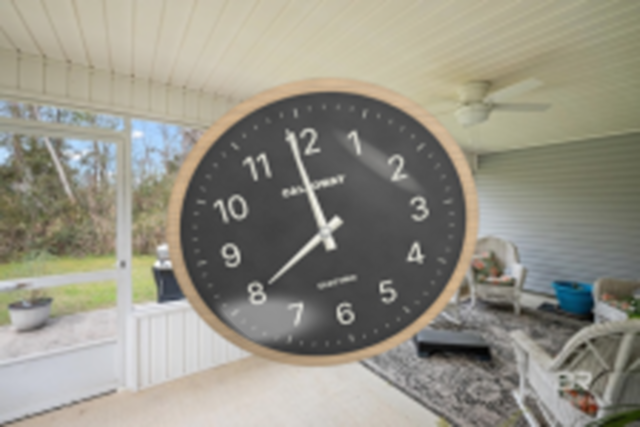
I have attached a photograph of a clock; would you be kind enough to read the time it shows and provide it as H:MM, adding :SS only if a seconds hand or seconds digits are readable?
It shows 7:59
